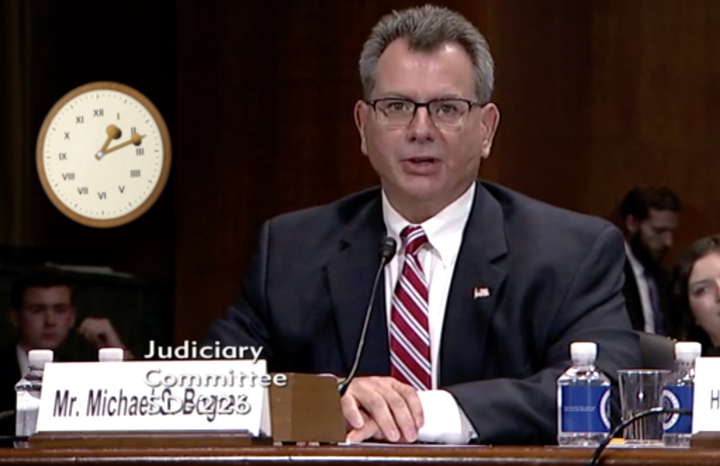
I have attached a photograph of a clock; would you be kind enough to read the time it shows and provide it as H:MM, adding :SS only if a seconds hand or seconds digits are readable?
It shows 1:12
